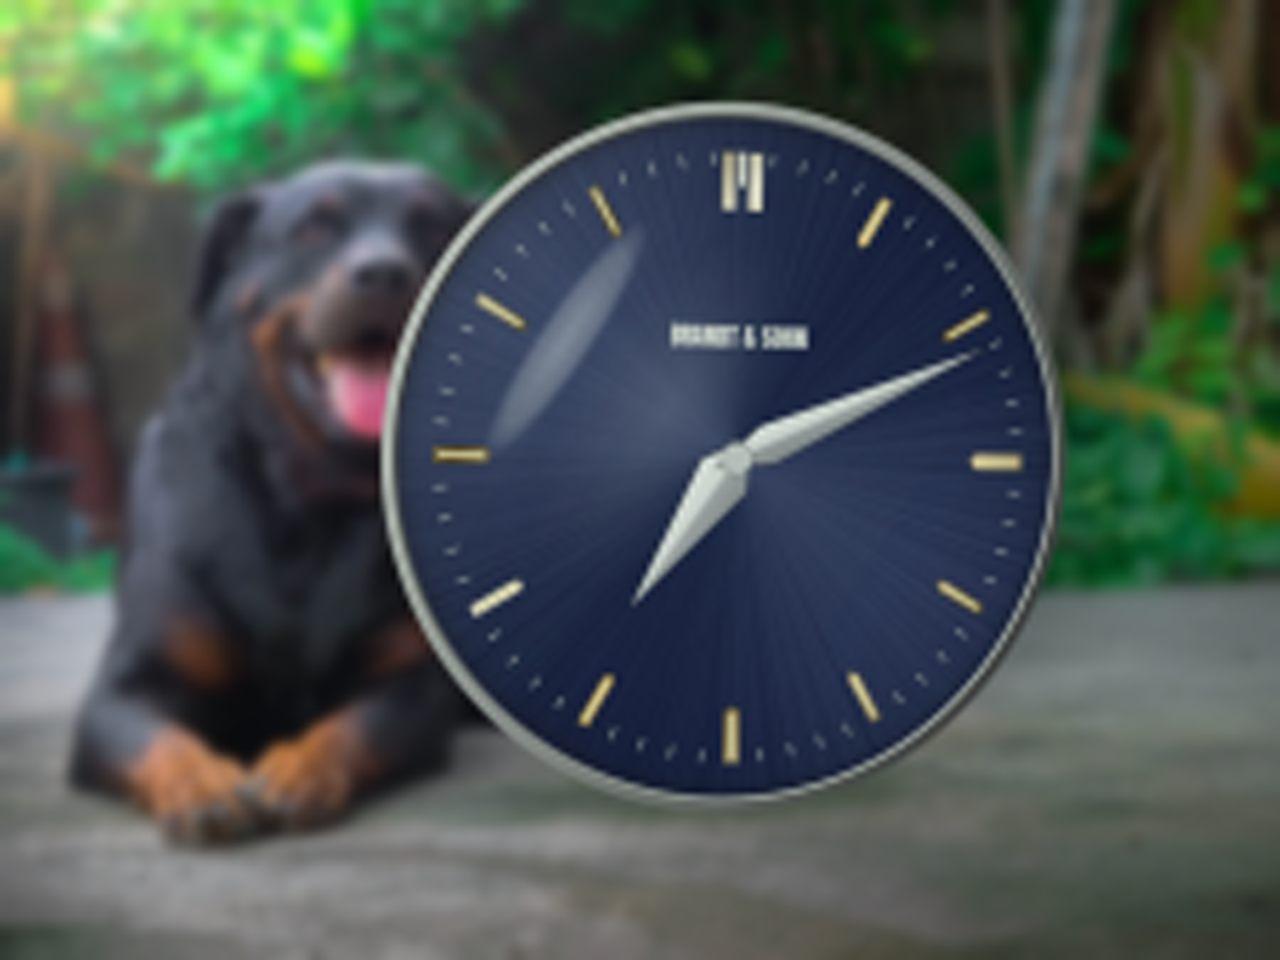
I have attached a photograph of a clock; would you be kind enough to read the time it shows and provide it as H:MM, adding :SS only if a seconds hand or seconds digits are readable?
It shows 7:11
